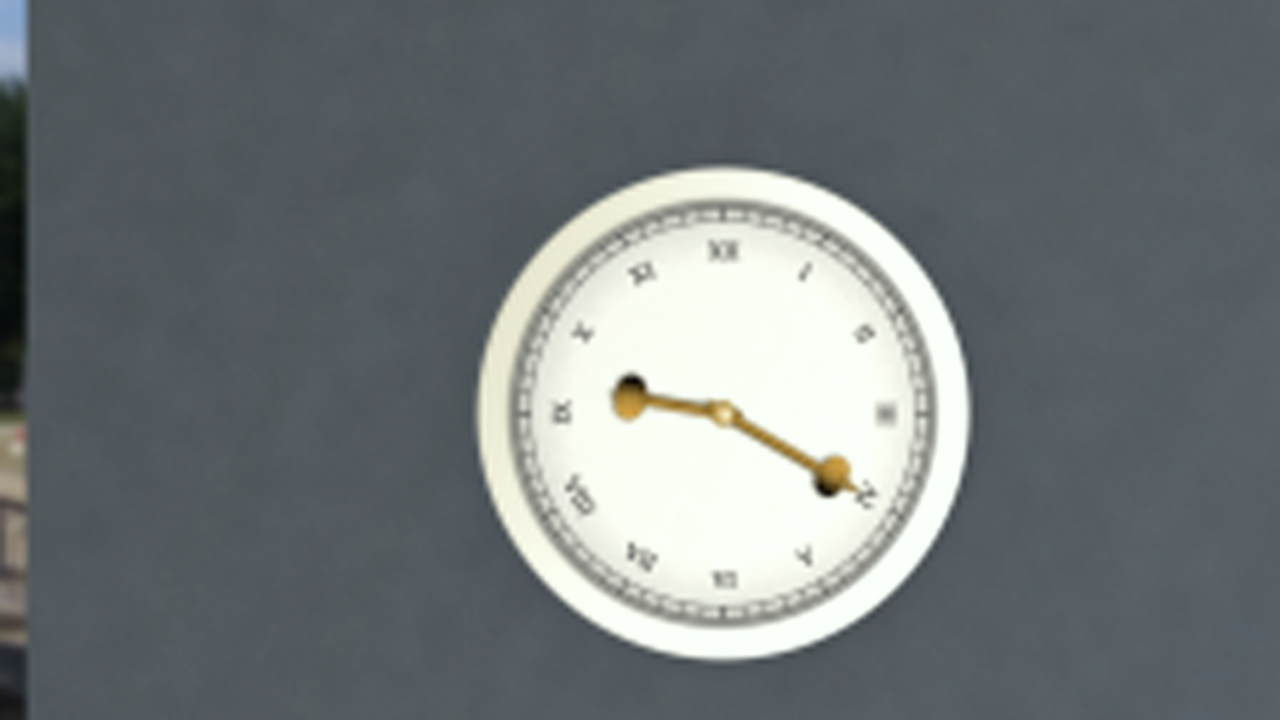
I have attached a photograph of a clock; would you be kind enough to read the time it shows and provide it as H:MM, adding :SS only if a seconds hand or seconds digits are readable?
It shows 9:20
